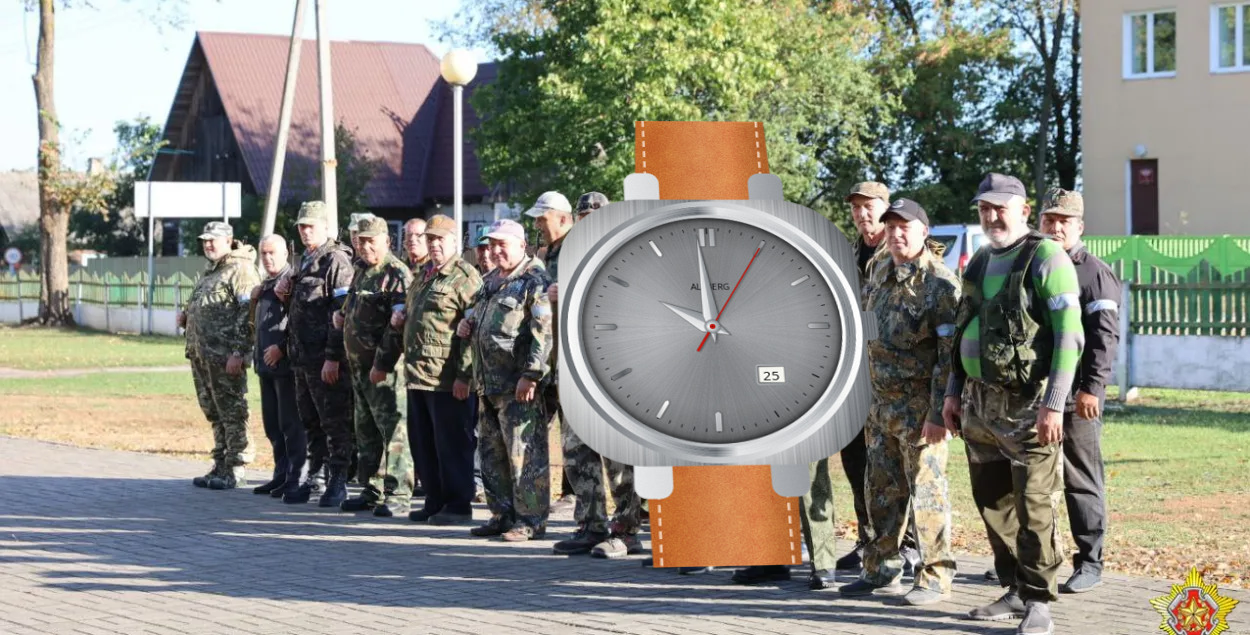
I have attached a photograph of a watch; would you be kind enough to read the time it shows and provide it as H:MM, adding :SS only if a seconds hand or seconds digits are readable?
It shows 9:59:05
